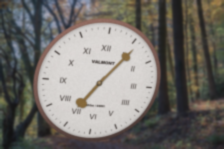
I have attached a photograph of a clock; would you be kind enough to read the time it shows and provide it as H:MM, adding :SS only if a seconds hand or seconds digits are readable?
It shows 7:06
